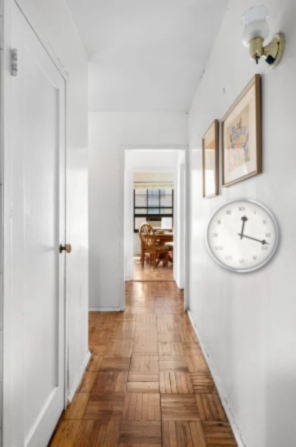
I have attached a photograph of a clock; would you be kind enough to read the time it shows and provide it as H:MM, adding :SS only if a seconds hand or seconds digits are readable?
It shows 12:18
